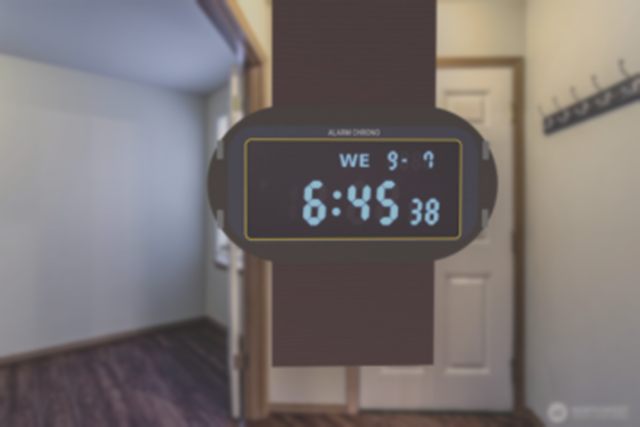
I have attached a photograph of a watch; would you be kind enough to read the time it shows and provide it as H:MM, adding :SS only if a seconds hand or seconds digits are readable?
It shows 6:45:38
